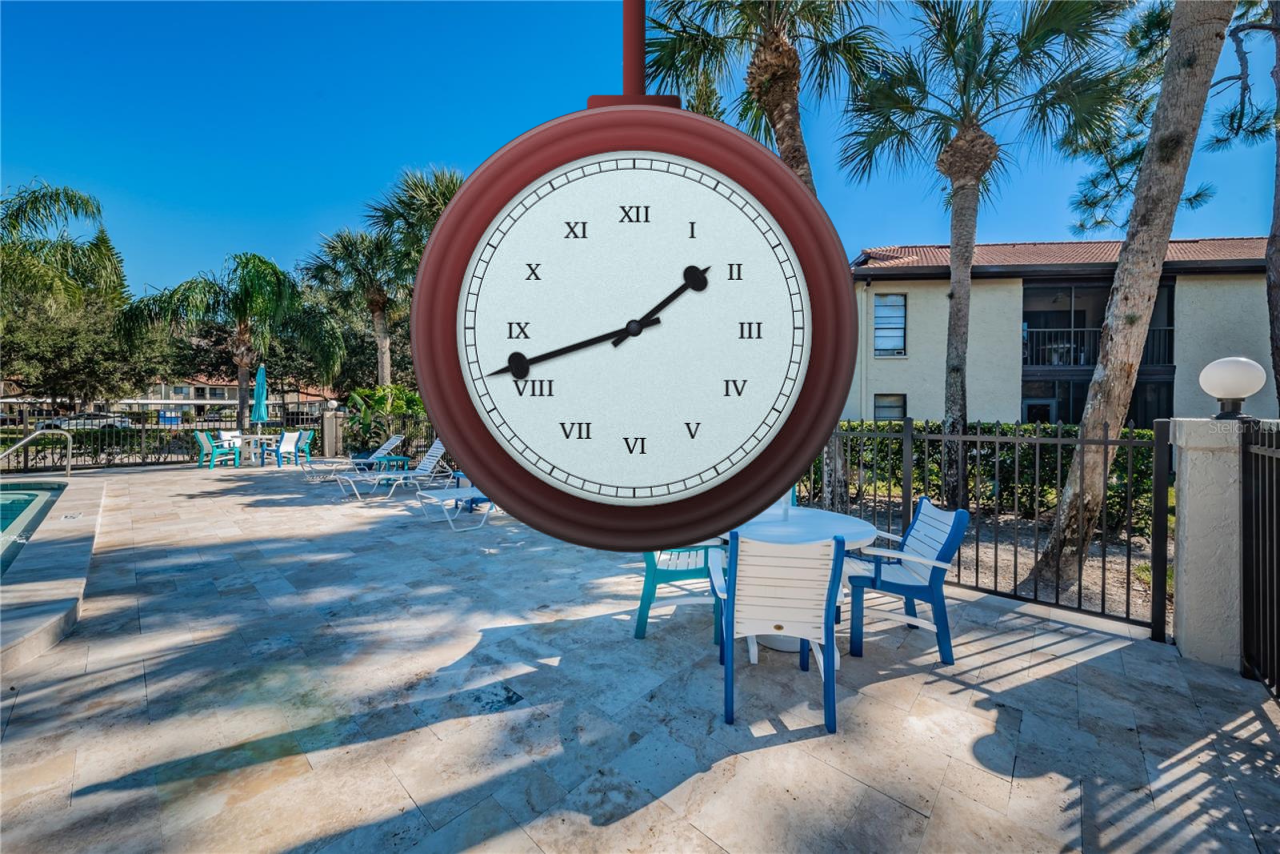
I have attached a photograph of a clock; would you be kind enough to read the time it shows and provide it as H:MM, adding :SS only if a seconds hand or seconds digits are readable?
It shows 1:42
